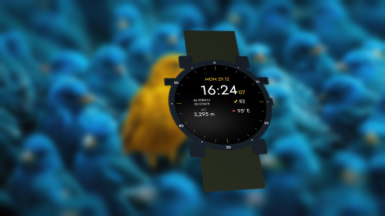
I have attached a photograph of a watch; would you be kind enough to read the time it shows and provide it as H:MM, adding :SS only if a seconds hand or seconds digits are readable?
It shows 16:24
